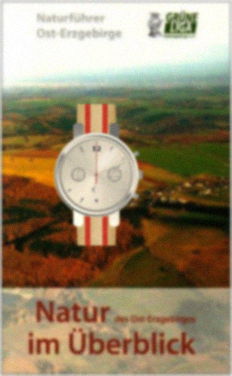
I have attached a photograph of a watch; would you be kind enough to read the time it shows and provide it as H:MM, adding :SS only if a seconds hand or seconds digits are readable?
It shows 6:11
